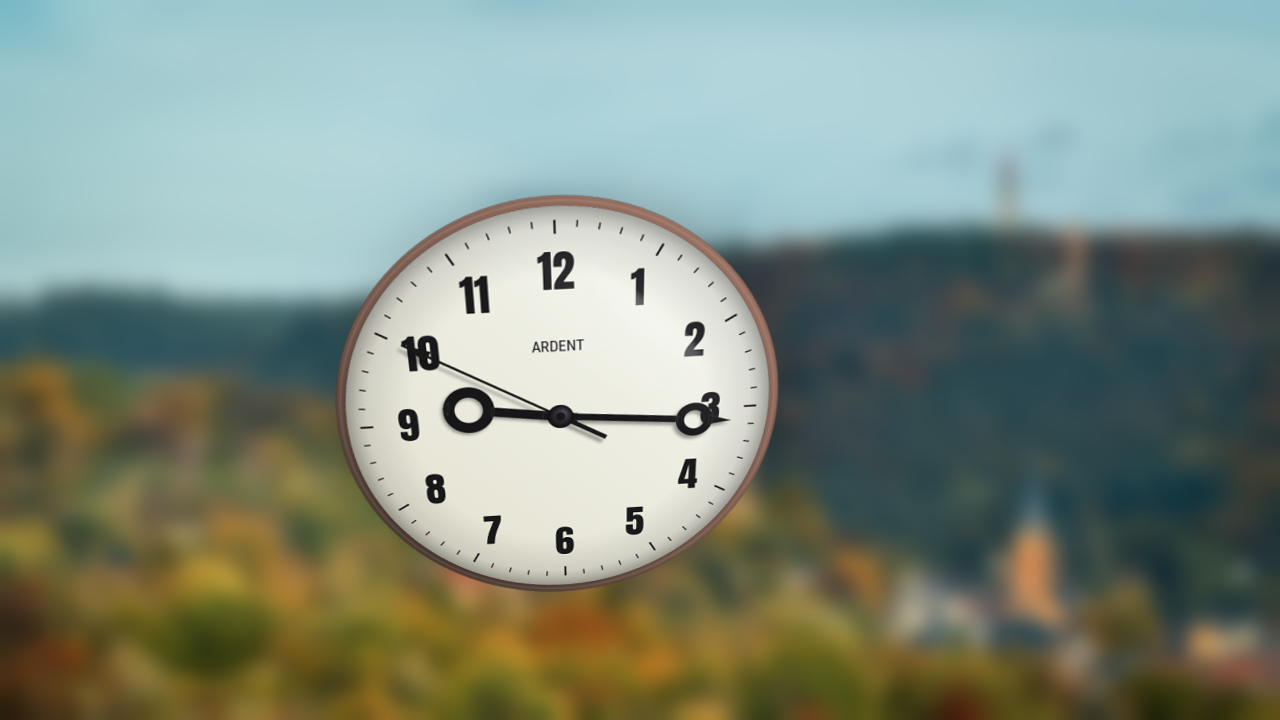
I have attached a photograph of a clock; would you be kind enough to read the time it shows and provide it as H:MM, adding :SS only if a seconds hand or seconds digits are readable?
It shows 9:15:50
